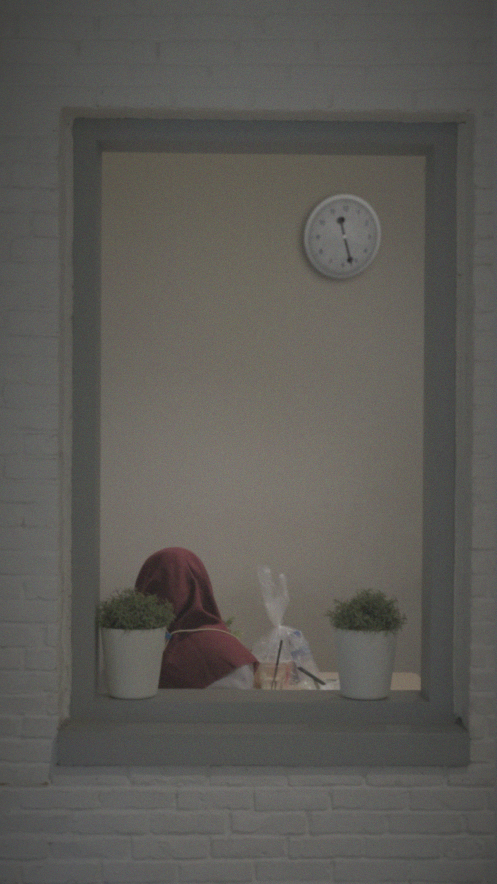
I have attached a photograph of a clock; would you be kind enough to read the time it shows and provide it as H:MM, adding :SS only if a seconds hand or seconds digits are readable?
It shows 11:27
